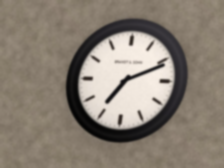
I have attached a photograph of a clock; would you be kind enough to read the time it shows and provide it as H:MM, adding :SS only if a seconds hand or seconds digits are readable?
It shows 7:11
